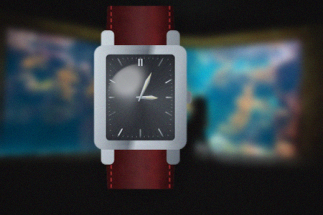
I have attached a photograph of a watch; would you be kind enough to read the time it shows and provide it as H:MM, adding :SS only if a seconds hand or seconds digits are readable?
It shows 3:04
